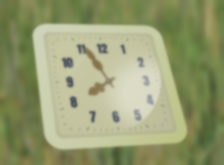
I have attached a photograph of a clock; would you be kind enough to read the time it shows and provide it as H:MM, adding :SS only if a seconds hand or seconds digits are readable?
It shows 7:56
